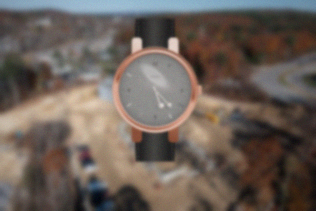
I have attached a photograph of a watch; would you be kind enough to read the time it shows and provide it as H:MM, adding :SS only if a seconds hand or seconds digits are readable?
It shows 5:23
